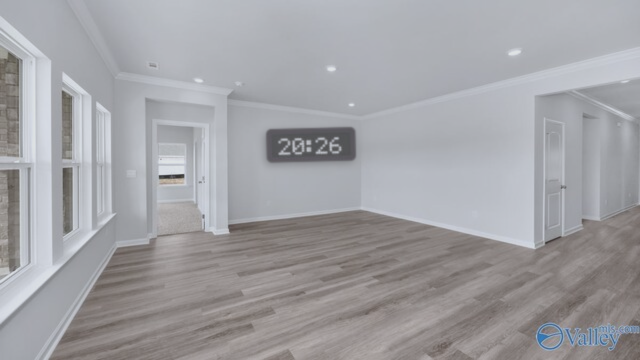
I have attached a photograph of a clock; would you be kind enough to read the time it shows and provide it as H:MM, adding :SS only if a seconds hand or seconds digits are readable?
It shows 20:26
